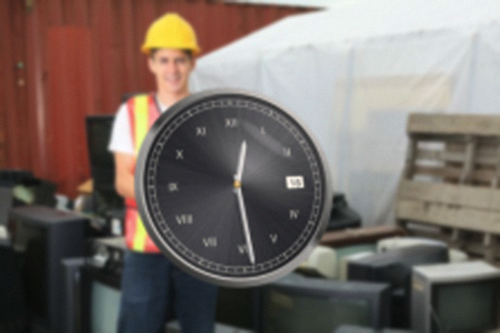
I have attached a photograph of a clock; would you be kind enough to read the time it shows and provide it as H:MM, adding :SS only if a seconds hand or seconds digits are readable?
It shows 12:29
